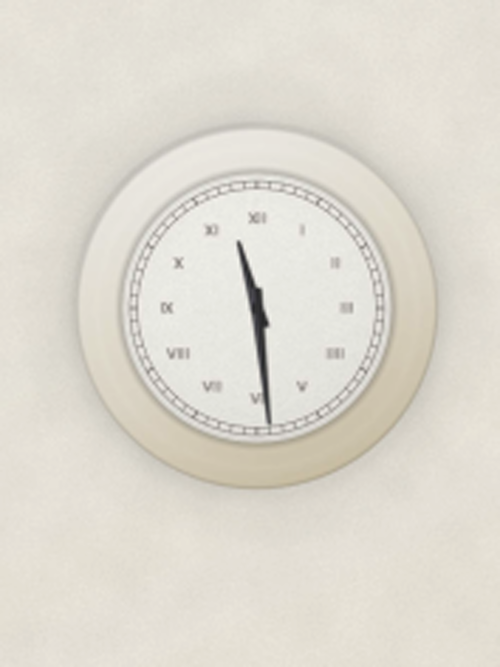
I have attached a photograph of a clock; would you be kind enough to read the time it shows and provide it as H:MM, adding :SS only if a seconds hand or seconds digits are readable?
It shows 11:29
